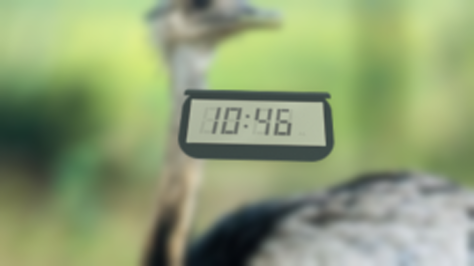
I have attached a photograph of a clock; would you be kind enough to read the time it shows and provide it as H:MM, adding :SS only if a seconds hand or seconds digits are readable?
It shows 10:46
